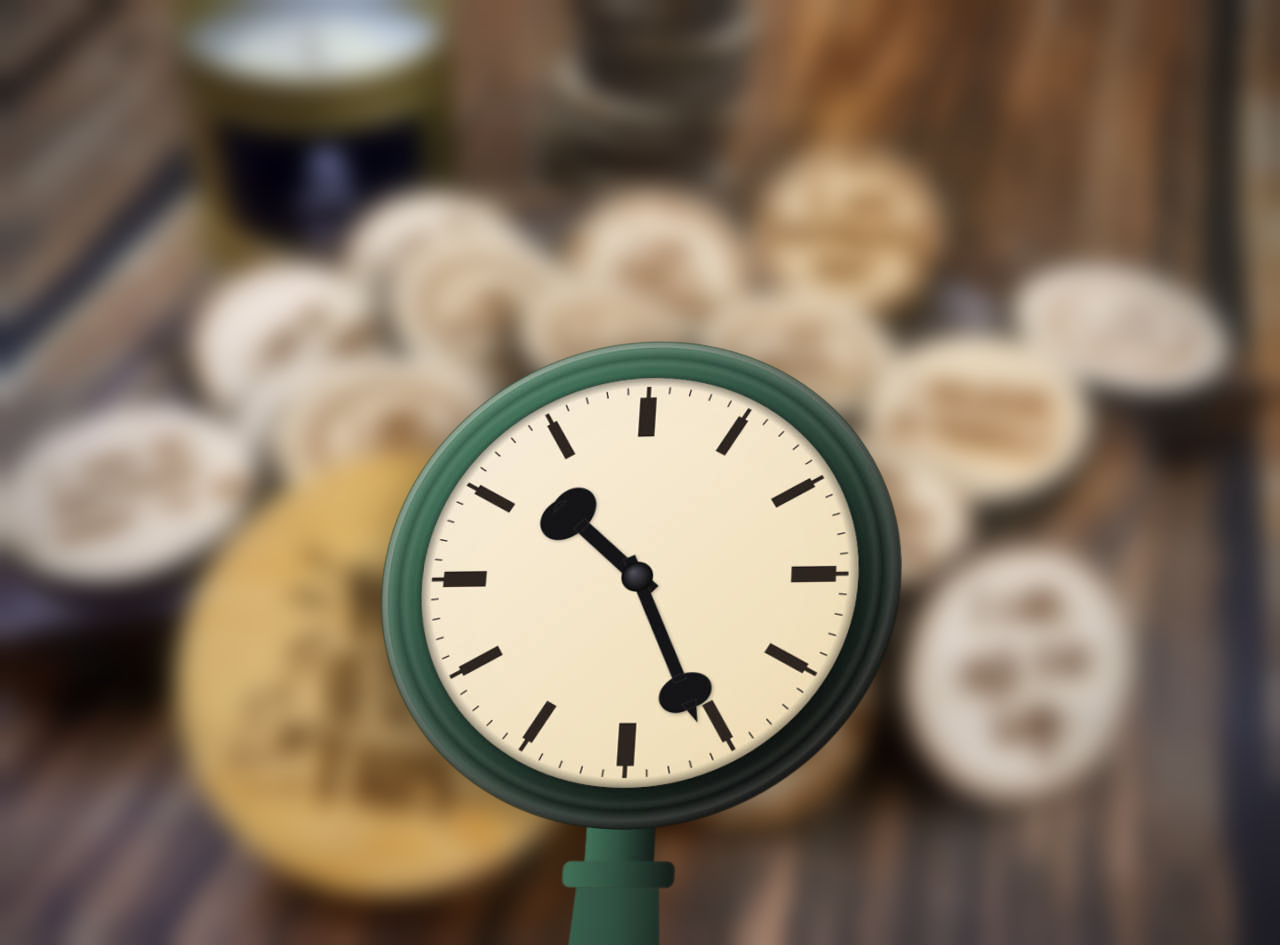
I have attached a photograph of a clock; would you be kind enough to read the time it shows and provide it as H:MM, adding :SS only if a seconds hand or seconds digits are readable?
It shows 10:26
